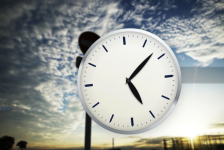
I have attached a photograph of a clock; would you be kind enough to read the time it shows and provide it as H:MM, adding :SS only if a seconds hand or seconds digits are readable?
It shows 5:08
